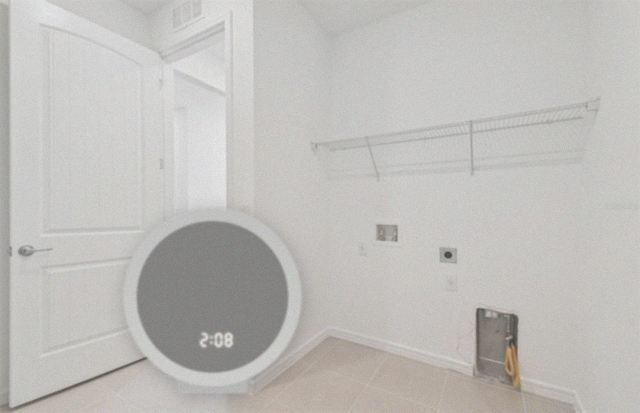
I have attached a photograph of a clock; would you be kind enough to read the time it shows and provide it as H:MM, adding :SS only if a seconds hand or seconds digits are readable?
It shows 2:08
